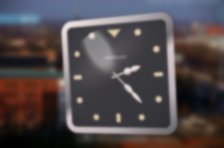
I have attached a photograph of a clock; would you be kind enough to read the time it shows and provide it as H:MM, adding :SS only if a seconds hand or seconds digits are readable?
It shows 2:23
